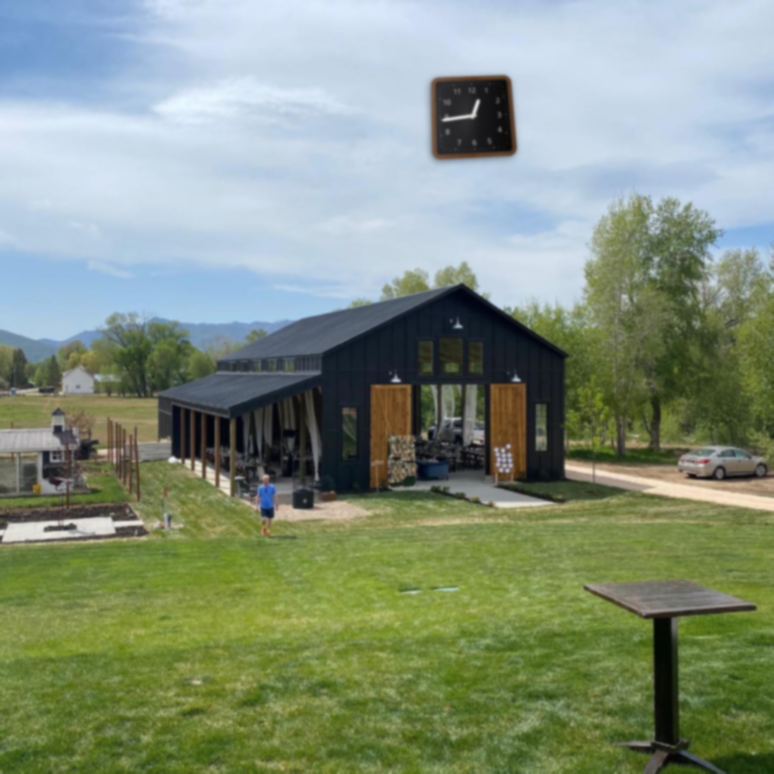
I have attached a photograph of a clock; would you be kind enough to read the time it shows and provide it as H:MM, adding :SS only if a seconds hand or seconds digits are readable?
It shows 12:44
